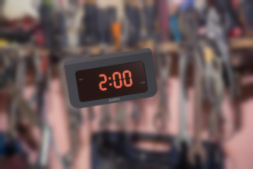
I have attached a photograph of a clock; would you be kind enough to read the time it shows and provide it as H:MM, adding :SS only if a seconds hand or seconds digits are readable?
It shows 2:00
